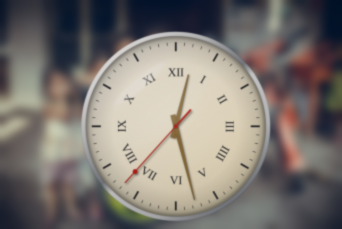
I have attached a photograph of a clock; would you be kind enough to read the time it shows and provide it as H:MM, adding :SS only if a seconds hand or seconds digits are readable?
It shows 12:27:37
